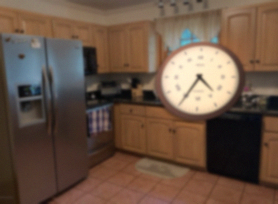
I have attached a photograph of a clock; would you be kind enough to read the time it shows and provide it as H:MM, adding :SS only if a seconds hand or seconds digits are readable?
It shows 4:35
